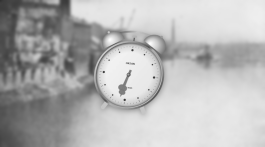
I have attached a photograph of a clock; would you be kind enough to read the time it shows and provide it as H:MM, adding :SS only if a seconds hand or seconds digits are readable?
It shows 6:32
